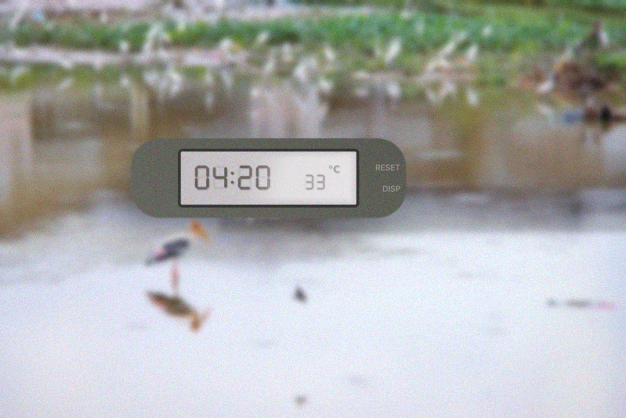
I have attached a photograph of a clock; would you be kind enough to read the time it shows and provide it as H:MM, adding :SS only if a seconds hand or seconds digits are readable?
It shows 4:20
